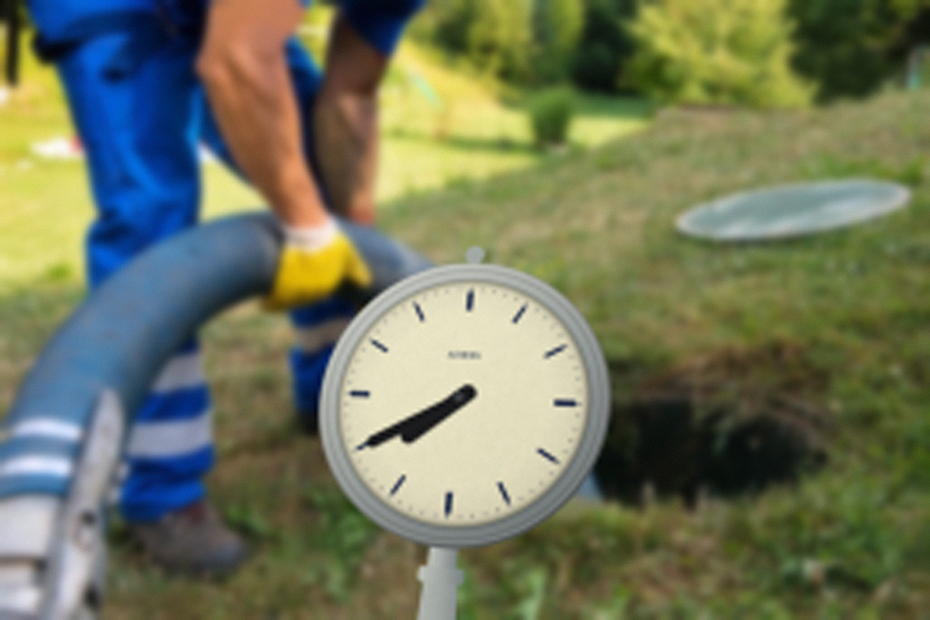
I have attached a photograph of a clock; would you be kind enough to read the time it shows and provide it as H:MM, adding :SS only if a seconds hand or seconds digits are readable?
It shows 7:40
